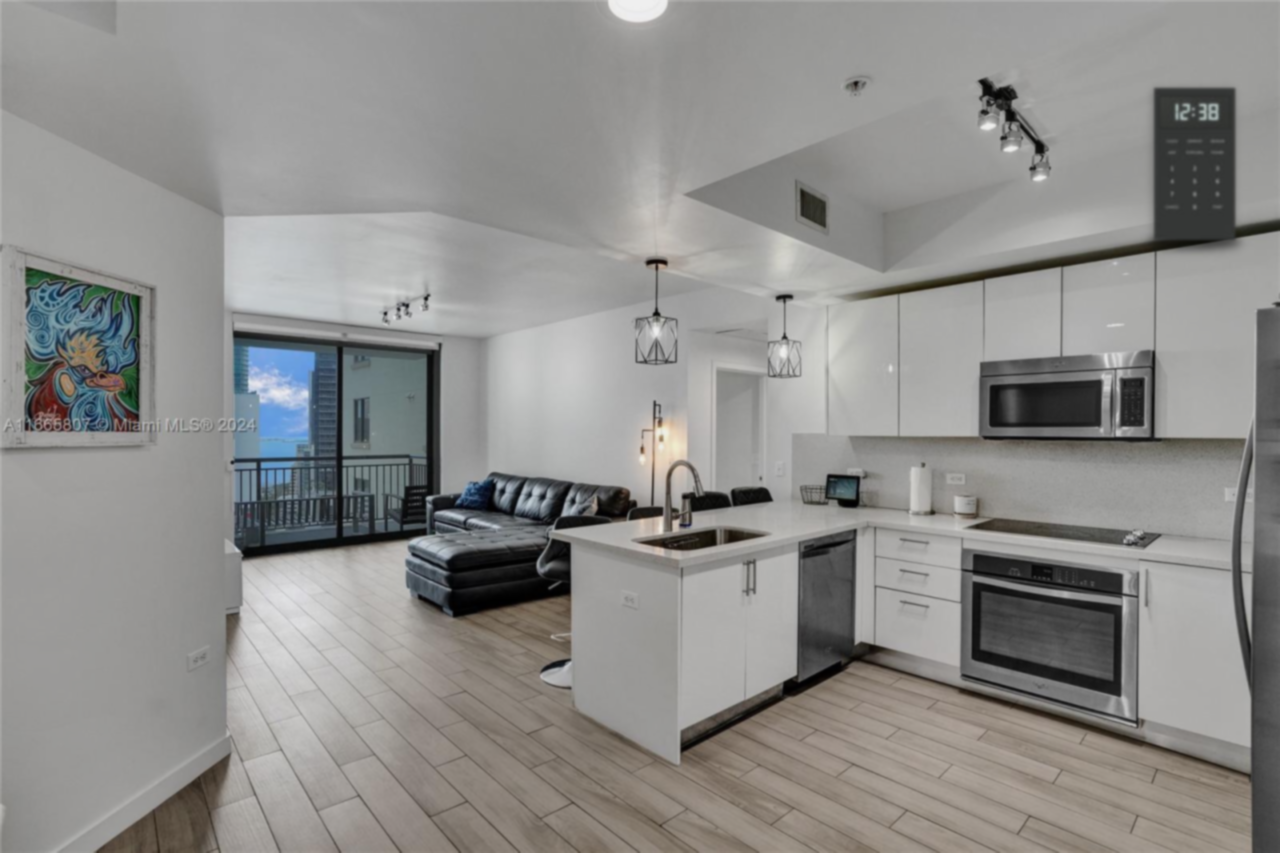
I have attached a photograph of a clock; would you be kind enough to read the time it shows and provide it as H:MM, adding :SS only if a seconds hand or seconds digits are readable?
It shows 12:38
